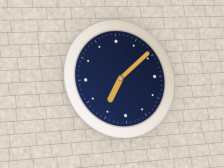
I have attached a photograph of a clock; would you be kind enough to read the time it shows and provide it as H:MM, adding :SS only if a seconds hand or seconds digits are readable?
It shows 7:09
